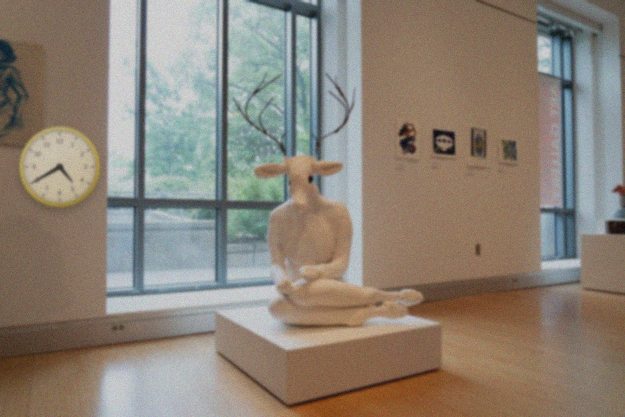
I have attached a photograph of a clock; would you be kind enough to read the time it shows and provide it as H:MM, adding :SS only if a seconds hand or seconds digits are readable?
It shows 4:40
